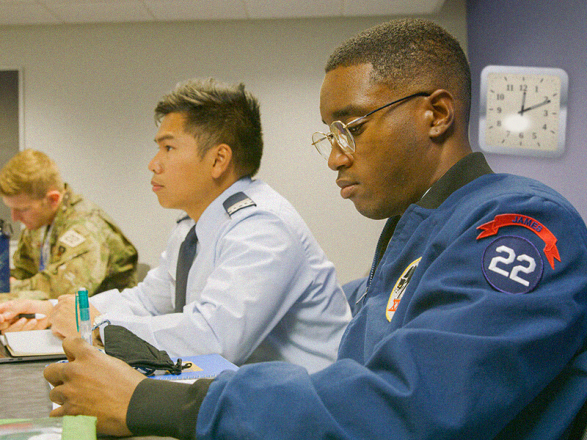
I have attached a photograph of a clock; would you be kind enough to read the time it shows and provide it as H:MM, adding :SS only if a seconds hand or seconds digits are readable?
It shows 12:11
